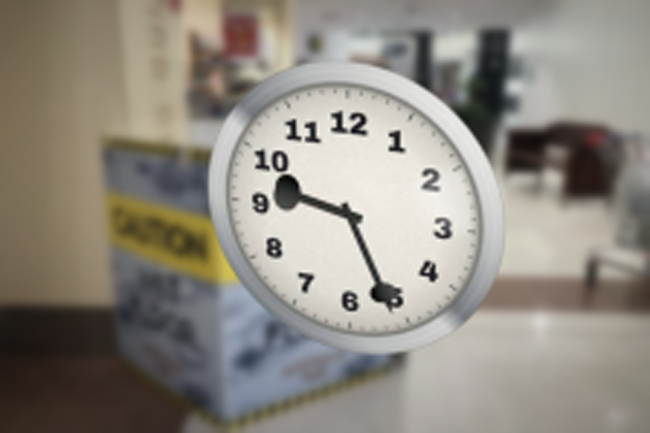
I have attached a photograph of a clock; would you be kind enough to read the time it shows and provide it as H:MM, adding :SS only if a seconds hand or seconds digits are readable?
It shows 9:26
